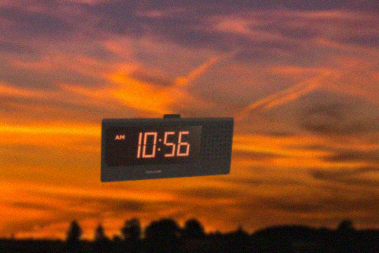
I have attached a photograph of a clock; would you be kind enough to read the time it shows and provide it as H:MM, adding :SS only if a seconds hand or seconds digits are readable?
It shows 10:56
